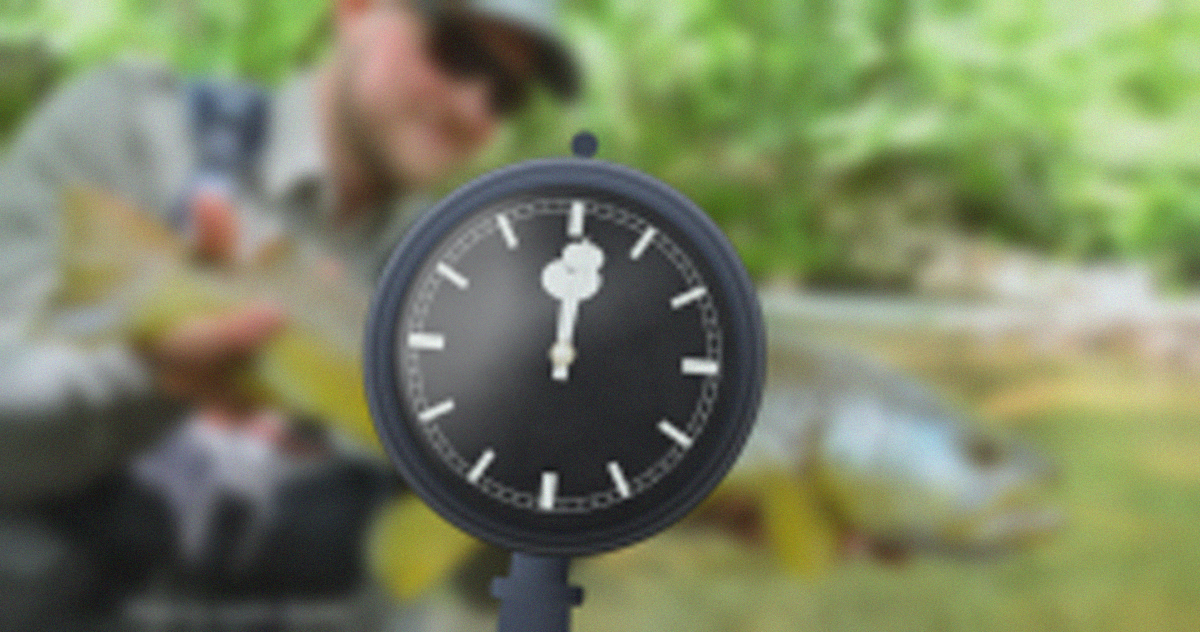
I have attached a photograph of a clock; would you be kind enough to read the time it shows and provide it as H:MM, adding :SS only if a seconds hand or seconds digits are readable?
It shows 12:01
